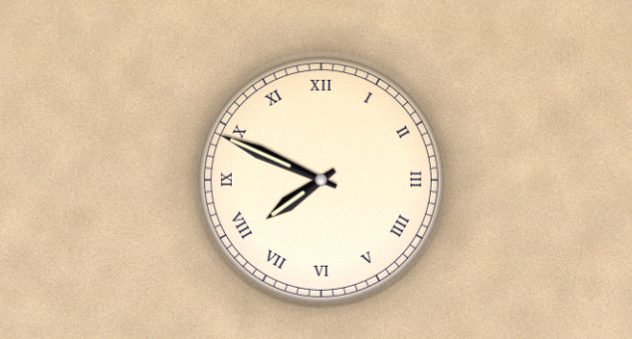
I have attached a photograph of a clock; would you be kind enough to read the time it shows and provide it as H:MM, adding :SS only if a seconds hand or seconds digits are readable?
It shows 7:49
